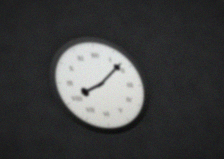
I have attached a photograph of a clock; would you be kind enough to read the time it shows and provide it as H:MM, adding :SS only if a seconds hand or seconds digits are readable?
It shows 8:08
